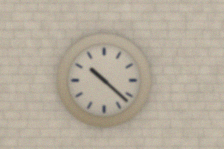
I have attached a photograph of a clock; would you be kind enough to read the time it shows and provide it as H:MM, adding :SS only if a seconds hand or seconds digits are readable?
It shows 10:22
